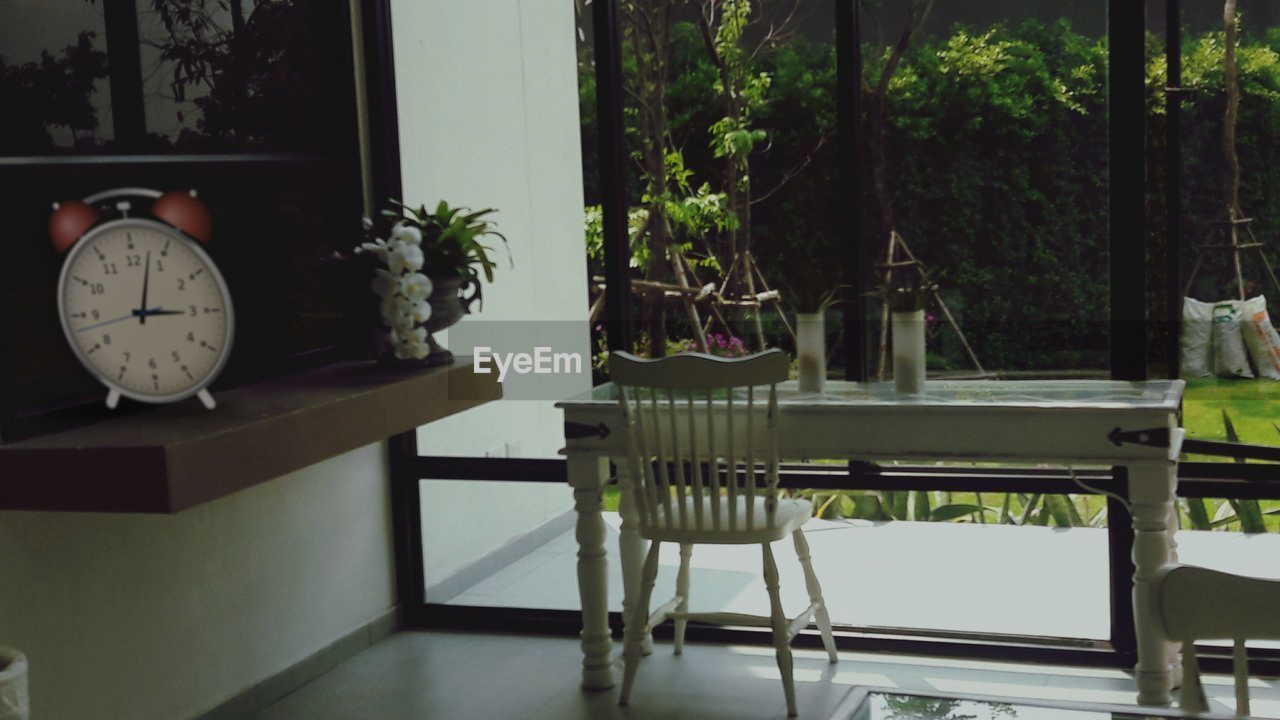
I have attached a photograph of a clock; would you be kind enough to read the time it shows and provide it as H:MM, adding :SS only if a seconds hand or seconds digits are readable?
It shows 3:02:43
